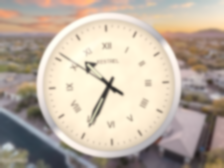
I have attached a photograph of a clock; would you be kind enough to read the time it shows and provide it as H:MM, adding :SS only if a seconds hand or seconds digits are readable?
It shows 10:34:51
